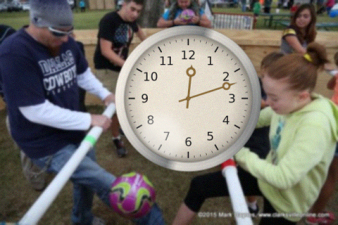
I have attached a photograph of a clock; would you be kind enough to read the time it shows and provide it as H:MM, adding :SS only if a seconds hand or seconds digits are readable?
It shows 12:12
